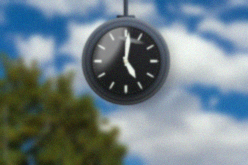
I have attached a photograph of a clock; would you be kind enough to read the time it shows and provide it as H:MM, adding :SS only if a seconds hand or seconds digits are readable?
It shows 5:01
